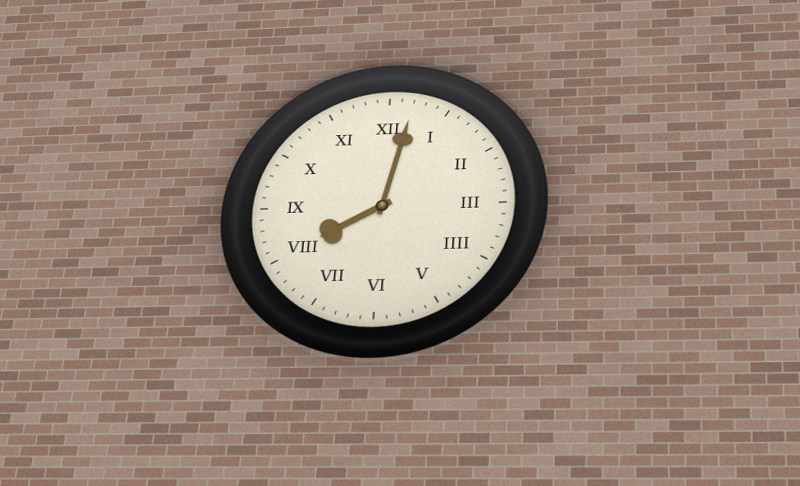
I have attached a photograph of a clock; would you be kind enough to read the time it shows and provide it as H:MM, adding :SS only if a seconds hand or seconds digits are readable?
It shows 8:02
